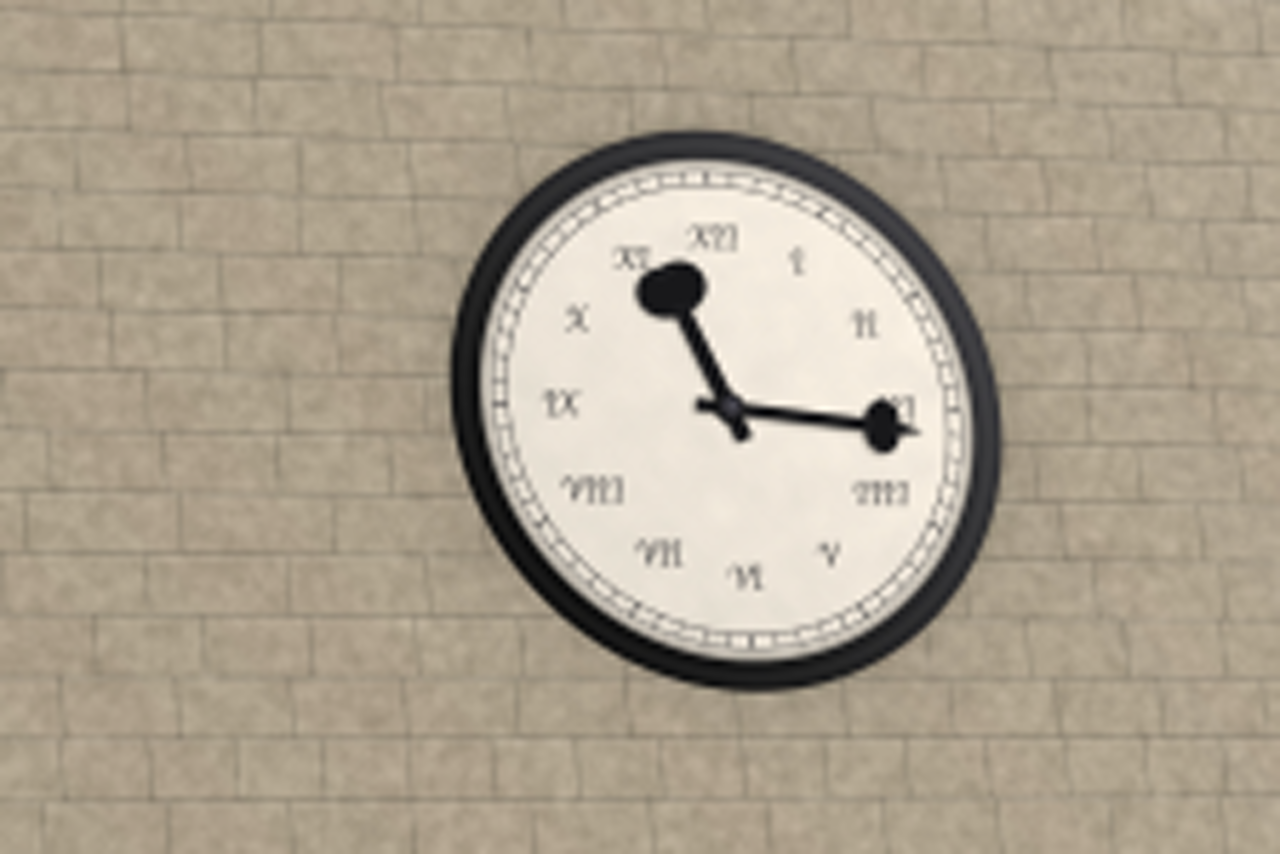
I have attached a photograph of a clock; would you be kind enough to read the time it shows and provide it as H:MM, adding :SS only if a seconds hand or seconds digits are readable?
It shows 11:16
